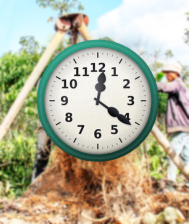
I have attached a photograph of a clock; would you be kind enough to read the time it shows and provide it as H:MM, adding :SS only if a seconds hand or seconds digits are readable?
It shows 12:21
